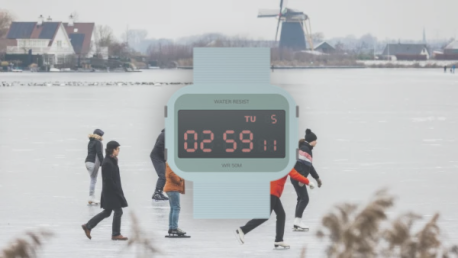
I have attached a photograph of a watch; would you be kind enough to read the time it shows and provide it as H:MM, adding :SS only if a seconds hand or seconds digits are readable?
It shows 2:59:11
